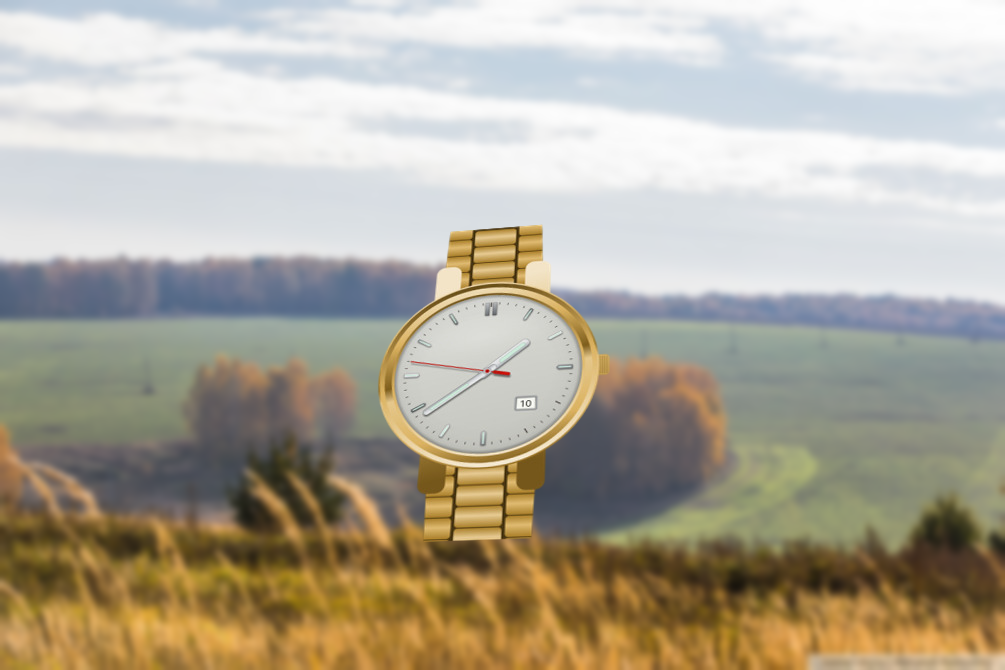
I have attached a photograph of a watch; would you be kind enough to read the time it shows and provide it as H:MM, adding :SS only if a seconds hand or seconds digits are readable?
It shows 1:38:47
